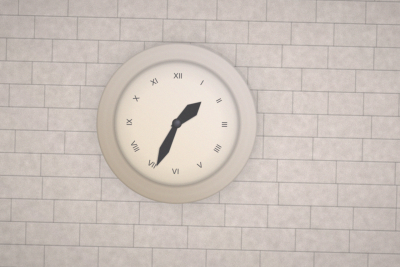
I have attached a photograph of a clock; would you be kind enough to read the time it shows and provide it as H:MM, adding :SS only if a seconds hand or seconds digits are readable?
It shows 1:34
